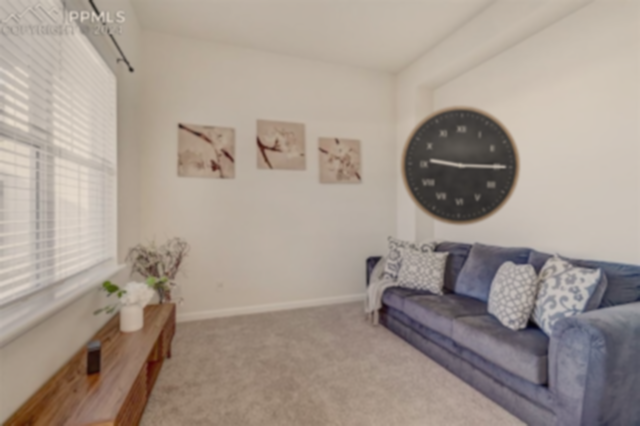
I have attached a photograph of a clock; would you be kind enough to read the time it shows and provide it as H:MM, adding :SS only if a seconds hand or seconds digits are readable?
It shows 9:15
